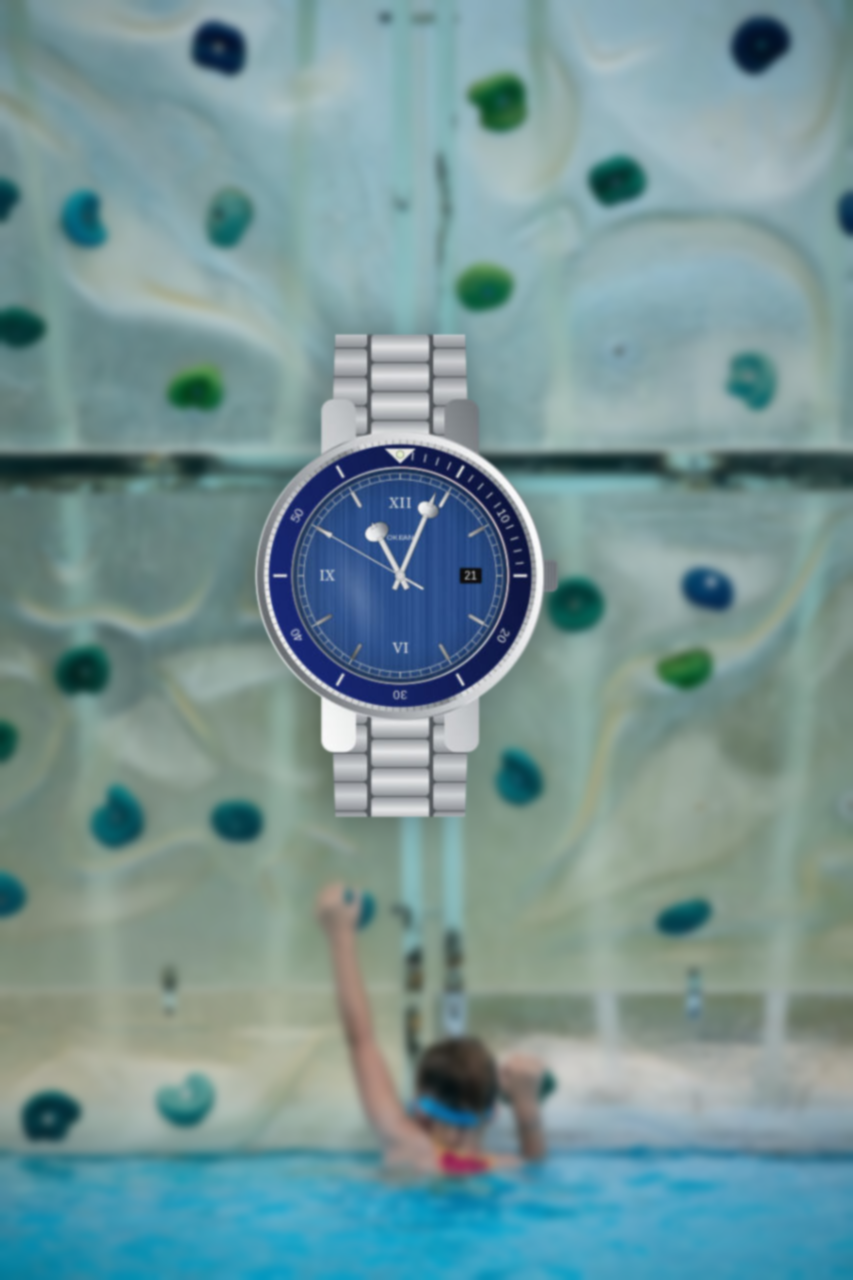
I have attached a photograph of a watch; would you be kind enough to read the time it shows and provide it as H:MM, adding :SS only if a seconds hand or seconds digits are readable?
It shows 11:03:50
